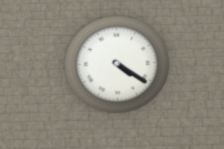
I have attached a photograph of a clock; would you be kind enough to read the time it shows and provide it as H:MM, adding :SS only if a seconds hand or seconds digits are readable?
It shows 4:21
